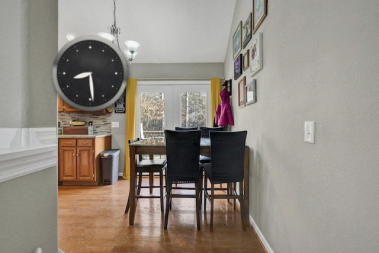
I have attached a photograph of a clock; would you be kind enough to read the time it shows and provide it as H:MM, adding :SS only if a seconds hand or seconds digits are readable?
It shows 8:29
